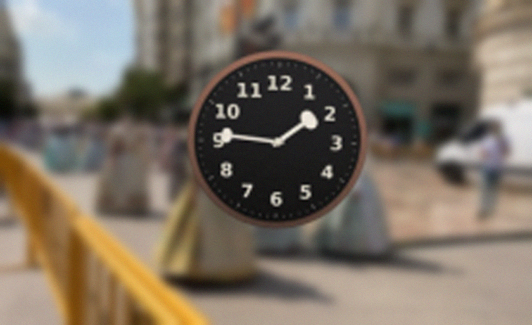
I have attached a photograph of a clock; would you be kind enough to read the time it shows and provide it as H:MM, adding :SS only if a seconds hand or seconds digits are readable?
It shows 1:46
